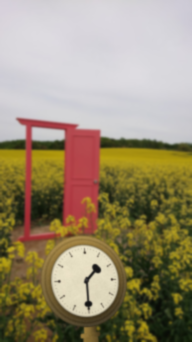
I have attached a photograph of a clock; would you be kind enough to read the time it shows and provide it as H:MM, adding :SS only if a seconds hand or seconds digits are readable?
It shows 1:30
